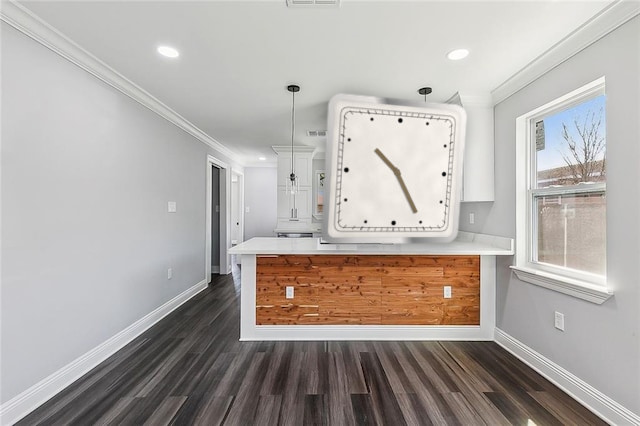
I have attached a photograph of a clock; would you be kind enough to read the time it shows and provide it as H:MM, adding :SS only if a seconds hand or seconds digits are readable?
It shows 10:25
